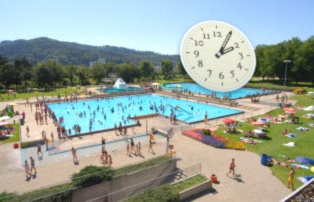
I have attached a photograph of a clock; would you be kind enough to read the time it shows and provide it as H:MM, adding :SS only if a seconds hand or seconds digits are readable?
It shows 2:05
